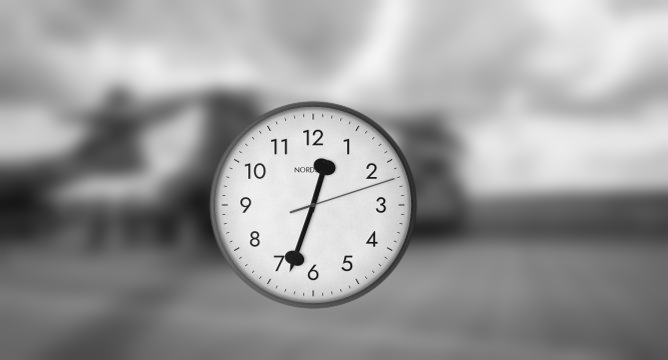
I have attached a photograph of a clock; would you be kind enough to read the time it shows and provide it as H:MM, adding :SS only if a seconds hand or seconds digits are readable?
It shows 12:33:12
